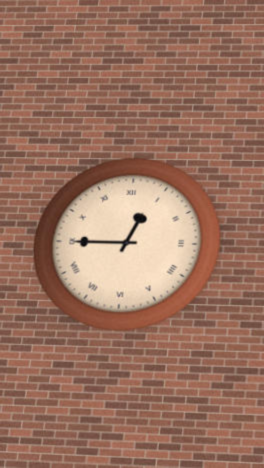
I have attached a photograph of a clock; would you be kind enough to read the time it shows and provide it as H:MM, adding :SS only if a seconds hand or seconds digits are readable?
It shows 12:45
